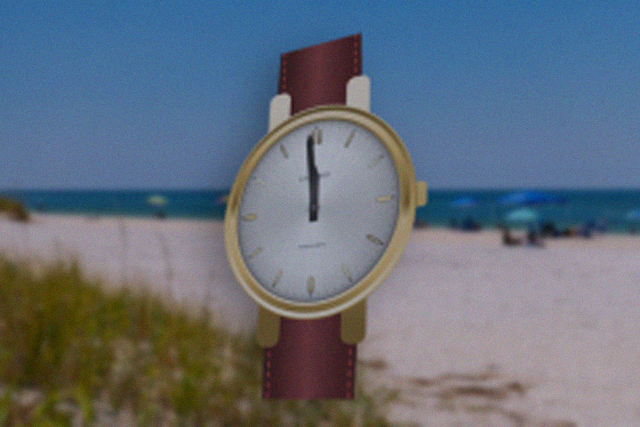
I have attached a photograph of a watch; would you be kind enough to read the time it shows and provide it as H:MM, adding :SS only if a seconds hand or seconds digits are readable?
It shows 11:59
